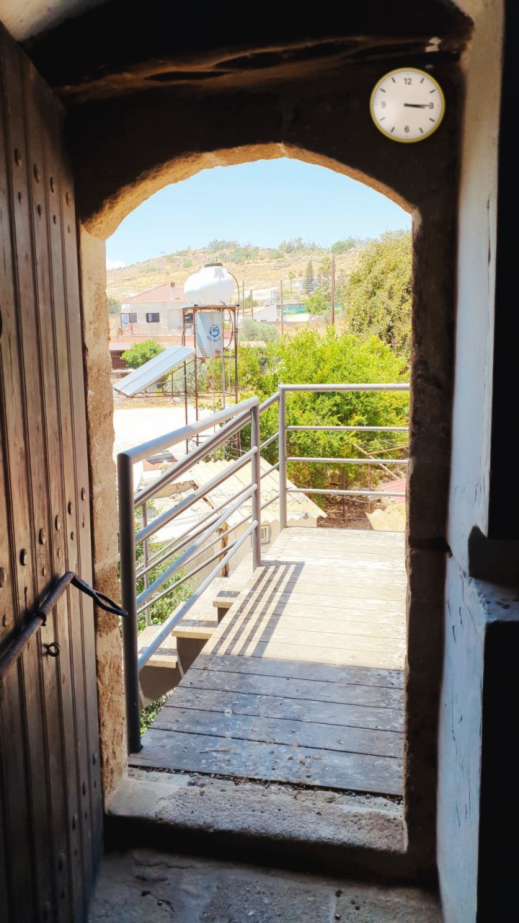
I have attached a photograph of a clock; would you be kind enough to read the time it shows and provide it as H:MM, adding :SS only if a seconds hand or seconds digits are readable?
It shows 3:15
